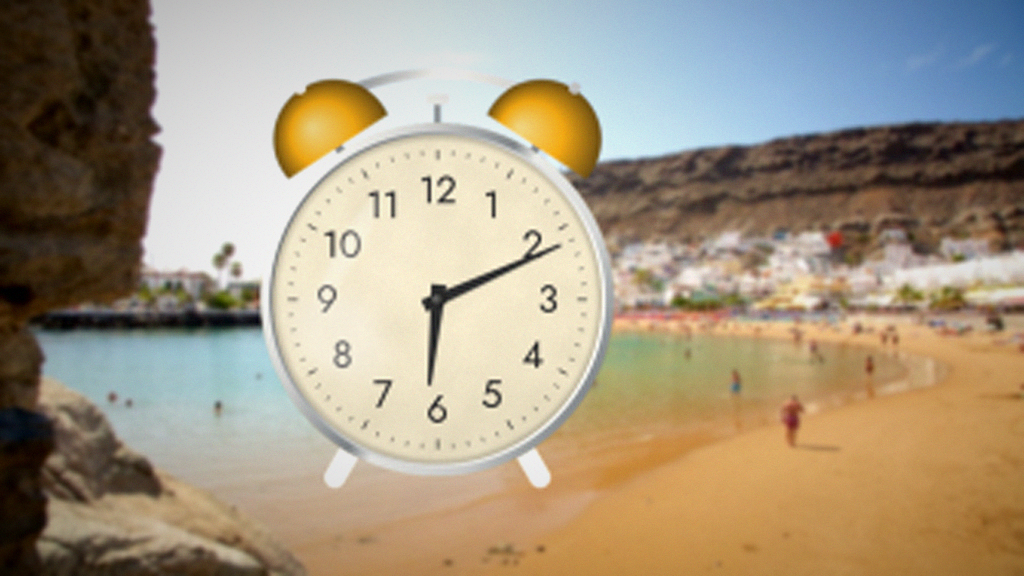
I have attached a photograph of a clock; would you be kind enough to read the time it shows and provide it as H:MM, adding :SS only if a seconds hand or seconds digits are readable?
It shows 6:11
